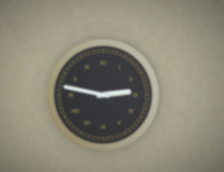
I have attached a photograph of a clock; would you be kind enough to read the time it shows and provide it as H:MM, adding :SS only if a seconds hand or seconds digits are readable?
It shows 2:47
